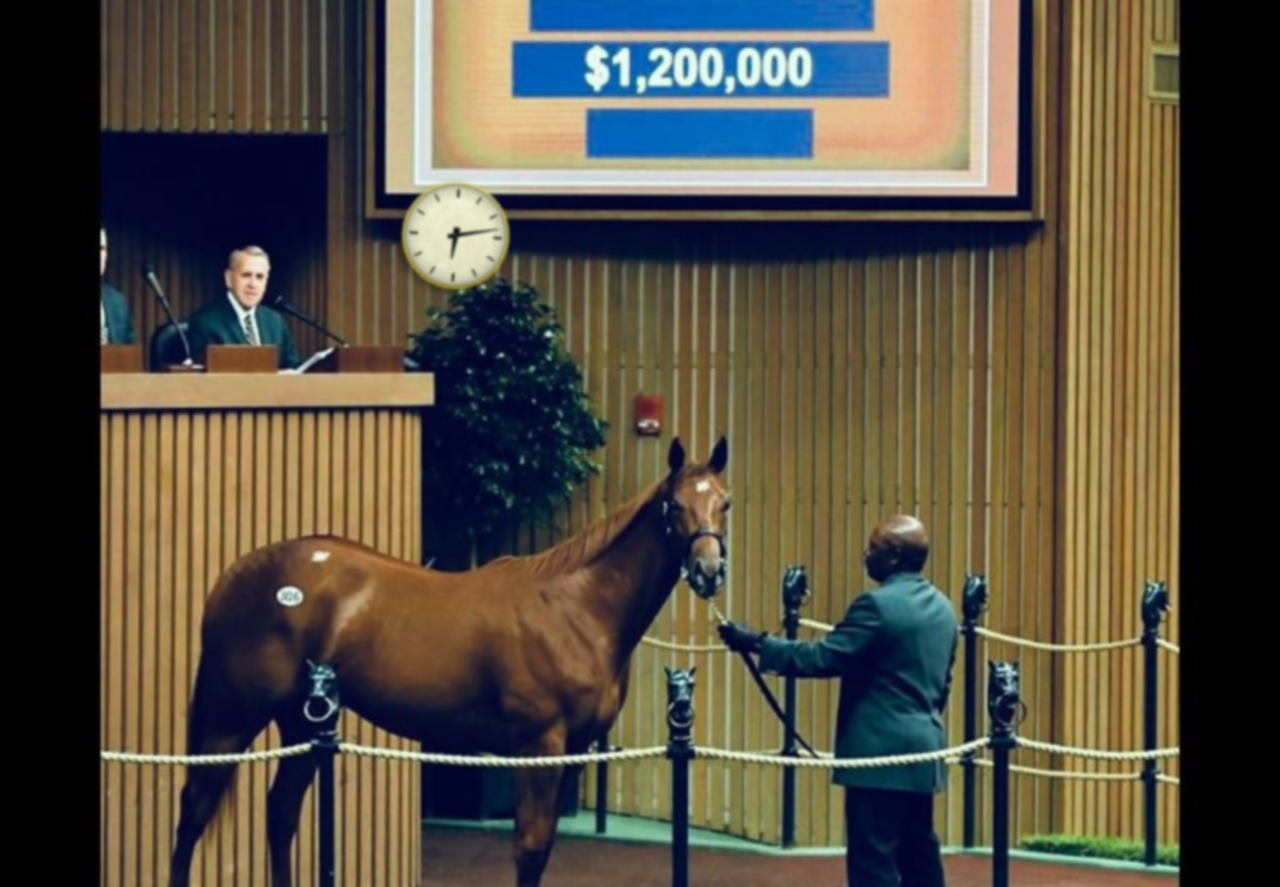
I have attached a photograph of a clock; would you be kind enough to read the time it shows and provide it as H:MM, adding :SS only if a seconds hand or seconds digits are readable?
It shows 6:13
